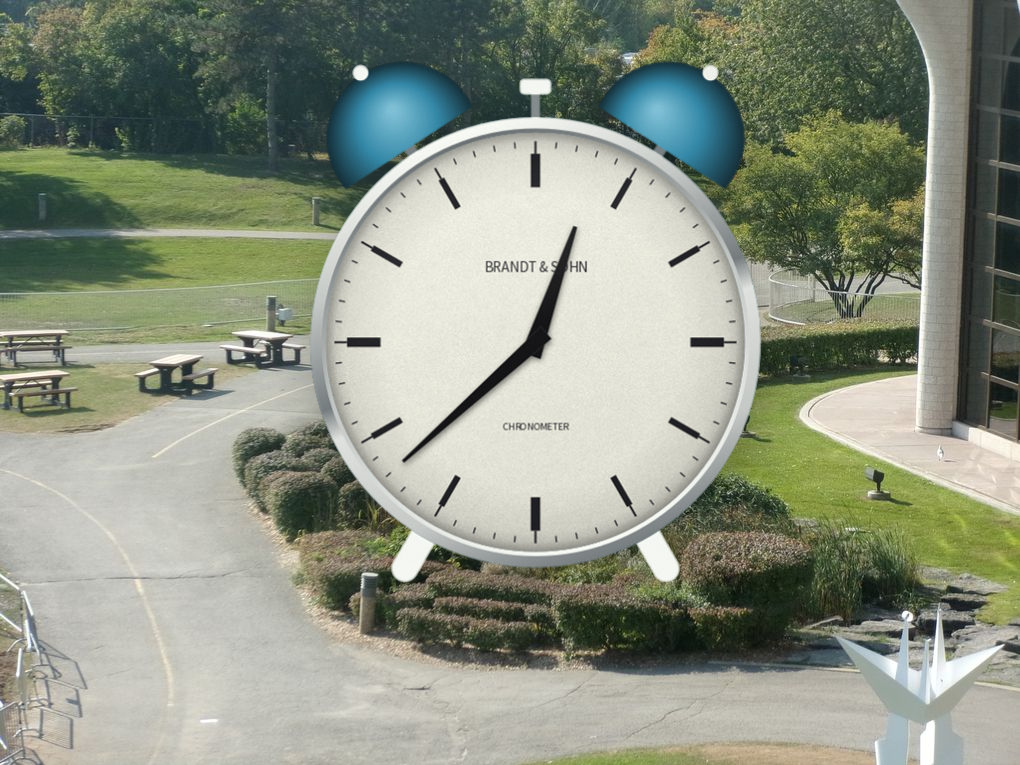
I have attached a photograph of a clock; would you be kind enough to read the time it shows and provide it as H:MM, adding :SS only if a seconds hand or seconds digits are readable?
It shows 12:38
